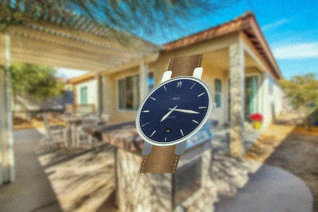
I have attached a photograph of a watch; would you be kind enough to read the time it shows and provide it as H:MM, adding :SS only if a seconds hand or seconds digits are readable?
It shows 7:17
